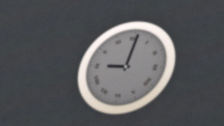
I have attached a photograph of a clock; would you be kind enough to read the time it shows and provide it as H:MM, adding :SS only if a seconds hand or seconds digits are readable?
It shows 9:01
